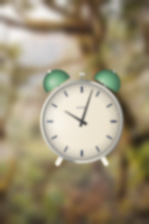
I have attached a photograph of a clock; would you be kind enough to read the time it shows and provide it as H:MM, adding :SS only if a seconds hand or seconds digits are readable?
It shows 10:03
